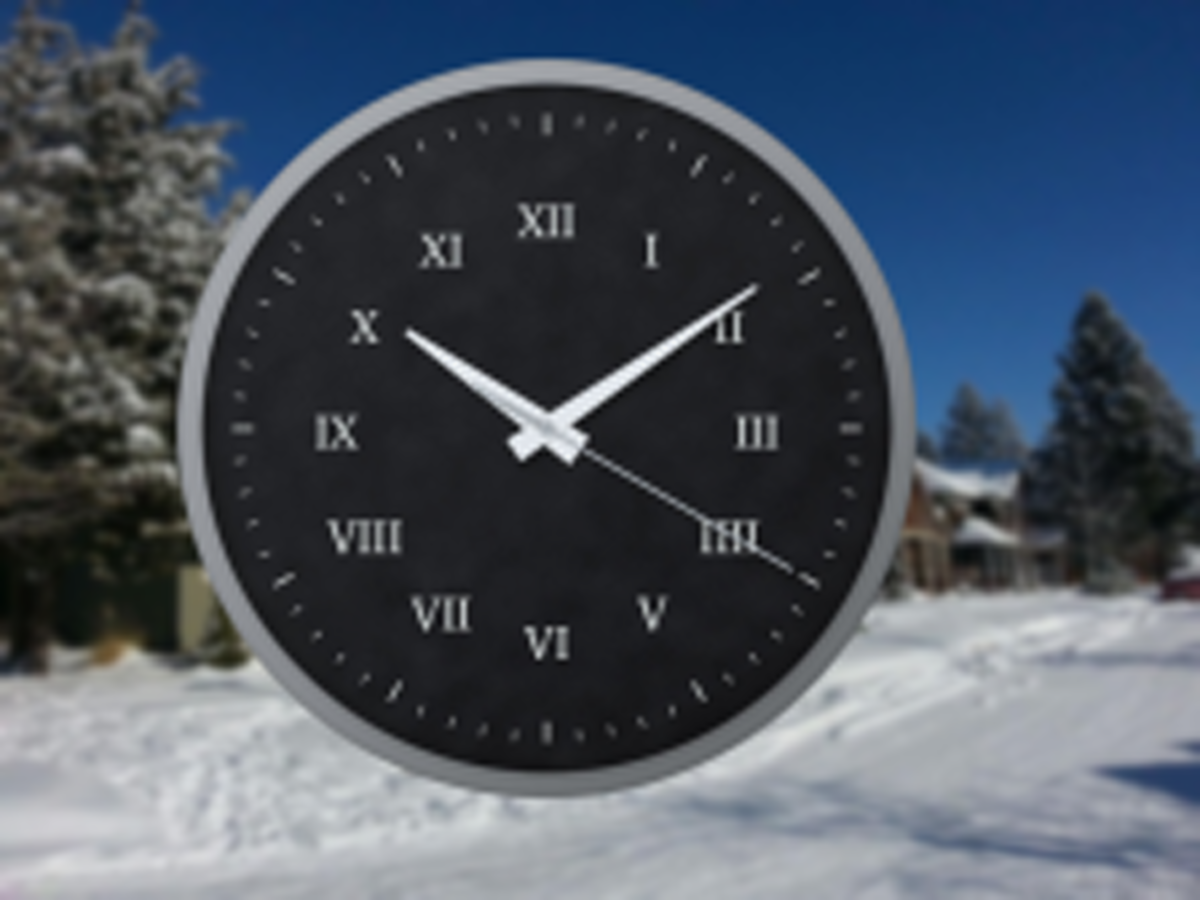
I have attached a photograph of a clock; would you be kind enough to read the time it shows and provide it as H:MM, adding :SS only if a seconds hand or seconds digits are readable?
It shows 10:09:20
